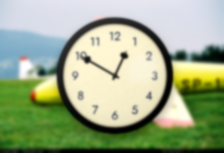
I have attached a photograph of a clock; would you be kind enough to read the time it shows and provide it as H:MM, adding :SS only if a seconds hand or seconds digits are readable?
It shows 12:50
